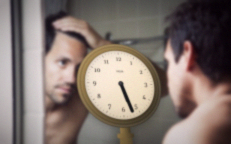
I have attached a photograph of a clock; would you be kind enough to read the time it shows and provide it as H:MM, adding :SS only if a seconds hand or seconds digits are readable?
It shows 5:27
